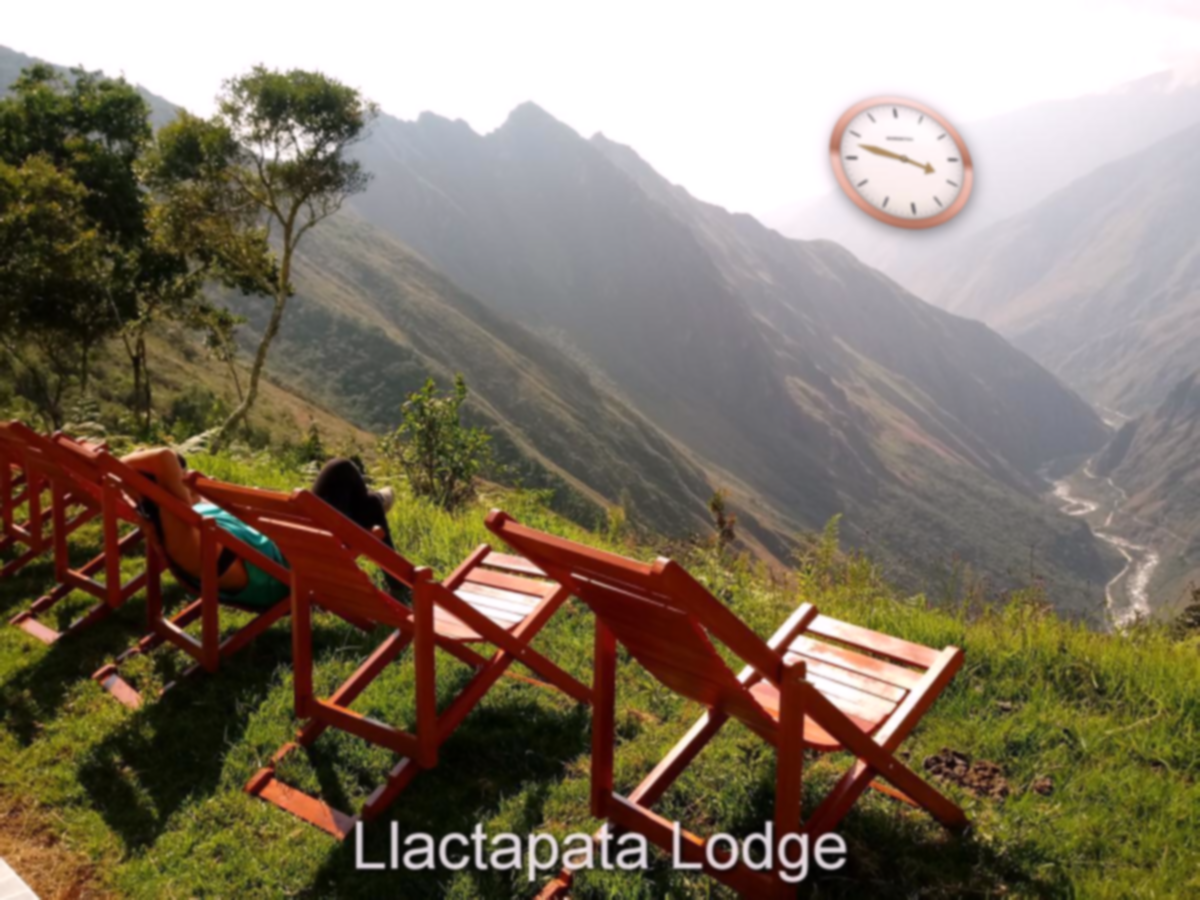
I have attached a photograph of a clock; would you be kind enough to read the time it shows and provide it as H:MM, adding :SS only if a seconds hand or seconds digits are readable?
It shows 3:48
